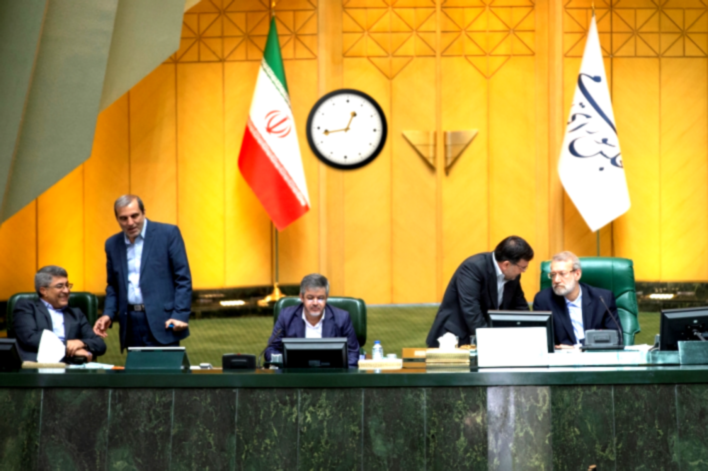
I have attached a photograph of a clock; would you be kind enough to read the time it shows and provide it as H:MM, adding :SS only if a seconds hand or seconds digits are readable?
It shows 12:43
